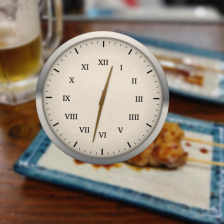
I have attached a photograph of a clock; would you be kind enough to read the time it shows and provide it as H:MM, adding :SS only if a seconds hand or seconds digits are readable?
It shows 12:32
